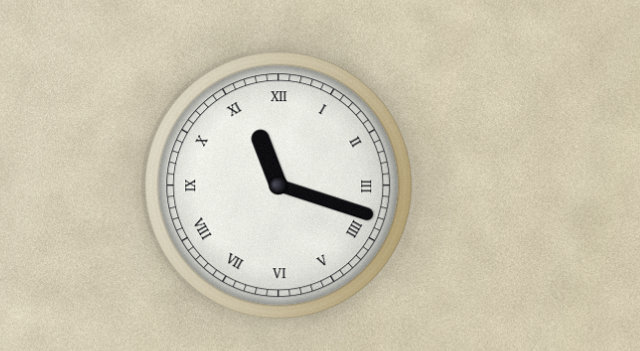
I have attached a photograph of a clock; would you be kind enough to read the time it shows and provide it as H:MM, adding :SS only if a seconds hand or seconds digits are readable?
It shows 11:18
